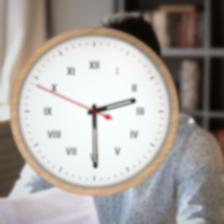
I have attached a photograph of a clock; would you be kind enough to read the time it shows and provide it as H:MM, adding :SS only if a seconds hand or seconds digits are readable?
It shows 2:29:49
